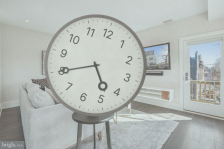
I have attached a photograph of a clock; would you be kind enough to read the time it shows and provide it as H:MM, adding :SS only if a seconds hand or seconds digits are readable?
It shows 4:40
